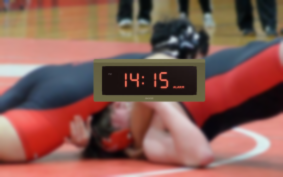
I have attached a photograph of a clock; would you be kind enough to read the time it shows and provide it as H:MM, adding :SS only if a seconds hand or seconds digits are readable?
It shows 14:15
